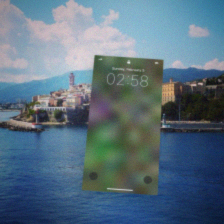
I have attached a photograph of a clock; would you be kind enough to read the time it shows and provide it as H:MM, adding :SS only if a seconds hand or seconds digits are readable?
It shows 2:58
